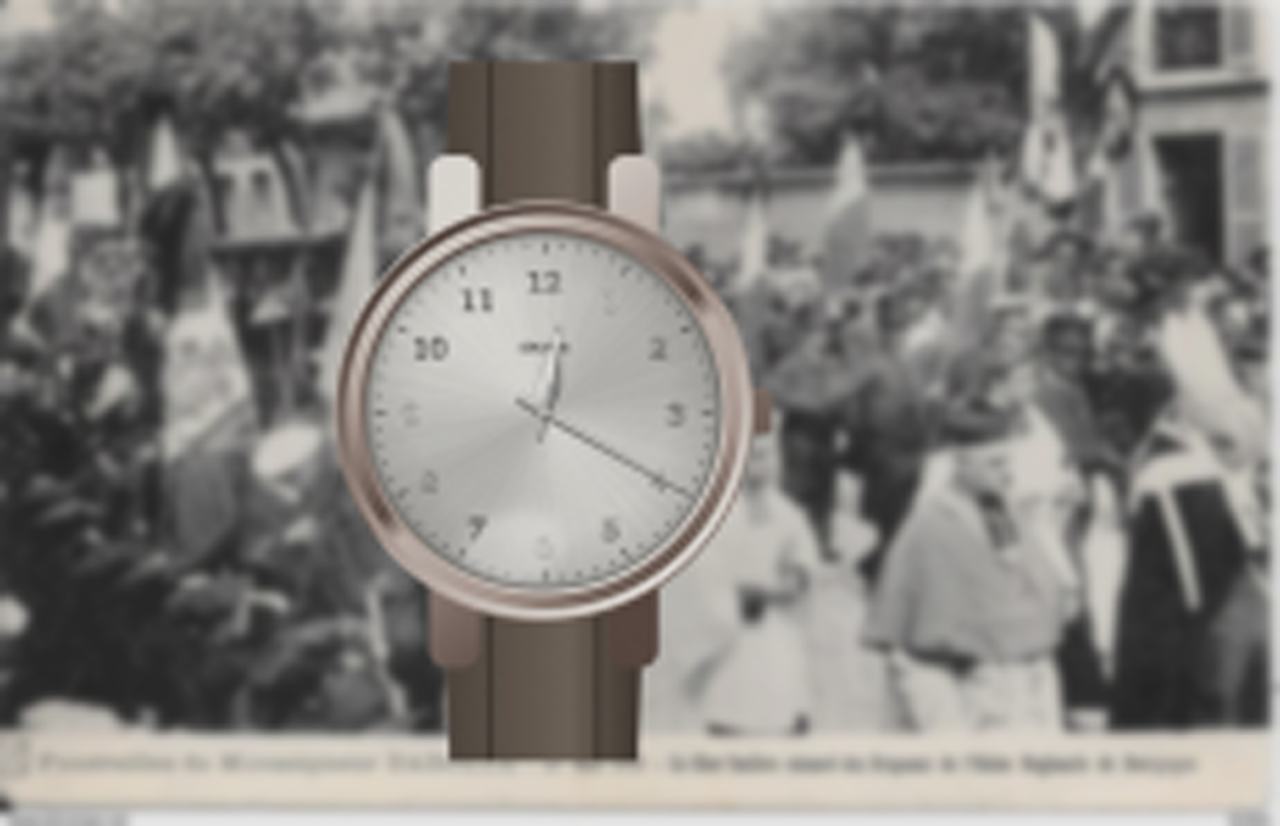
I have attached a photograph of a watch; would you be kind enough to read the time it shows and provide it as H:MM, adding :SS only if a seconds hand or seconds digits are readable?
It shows 12:20
